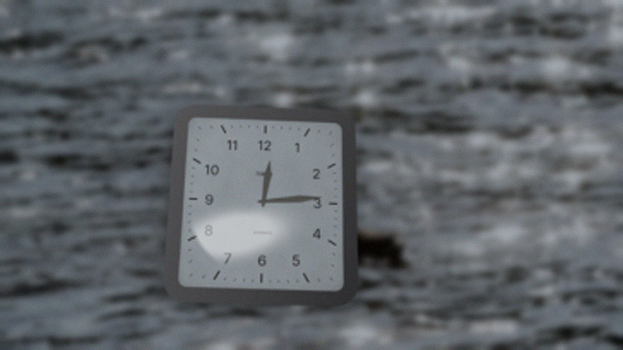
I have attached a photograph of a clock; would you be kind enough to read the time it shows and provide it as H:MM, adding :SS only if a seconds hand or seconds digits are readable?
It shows 12:14
